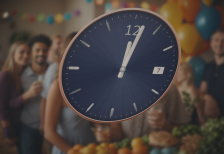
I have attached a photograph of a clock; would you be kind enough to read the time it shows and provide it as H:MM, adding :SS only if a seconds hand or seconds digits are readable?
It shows 12:02
